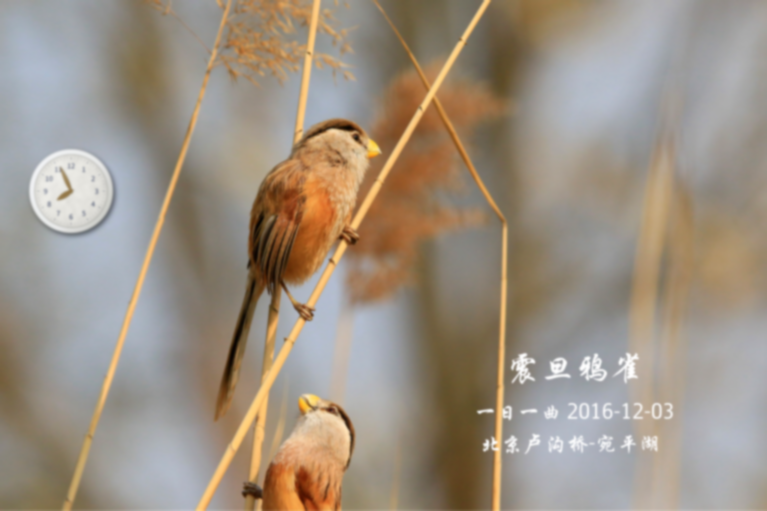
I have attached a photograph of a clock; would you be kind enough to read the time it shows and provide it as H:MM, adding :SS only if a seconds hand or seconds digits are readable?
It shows 7:56
